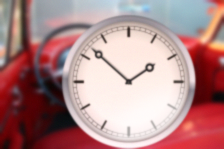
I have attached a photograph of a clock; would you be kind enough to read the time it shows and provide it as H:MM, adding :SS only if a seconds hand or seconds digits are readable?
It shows 1:52
